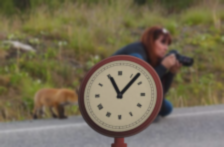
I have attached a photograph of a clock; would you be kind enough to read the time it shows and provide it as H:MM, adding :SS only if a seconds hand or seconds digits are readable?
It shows 11:07
